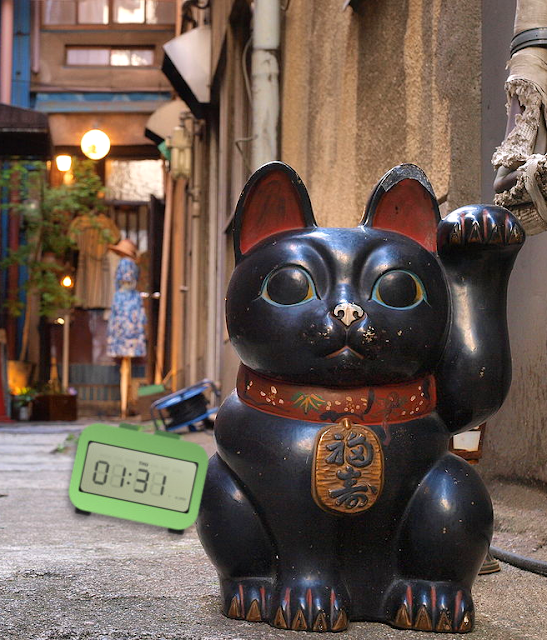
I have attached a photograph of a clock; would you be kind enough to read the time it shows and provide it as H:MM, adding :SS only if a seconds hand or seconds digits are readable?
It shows 1:31
